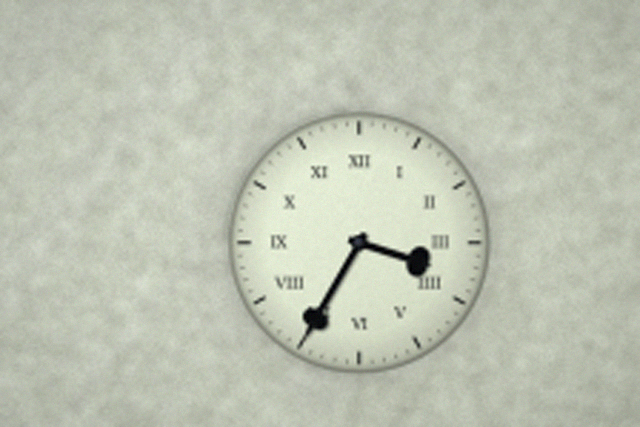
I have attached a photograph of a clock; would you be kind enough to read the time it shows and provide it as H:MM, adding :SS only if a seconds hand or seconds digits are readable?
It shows 3:35
